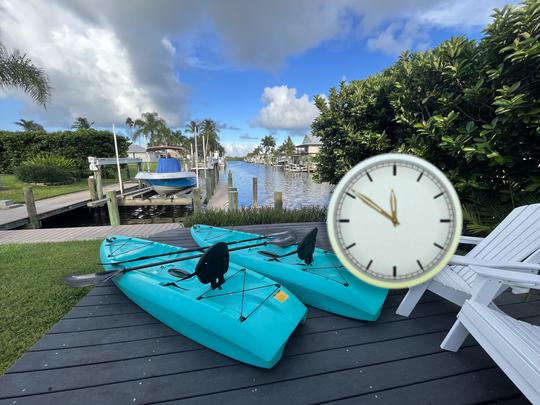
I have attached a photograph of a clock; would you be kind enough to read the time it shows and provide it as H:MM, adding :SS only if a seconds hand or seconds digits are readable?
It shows 11:51
